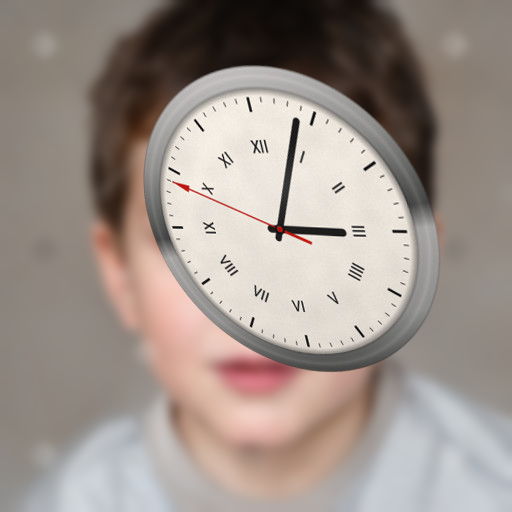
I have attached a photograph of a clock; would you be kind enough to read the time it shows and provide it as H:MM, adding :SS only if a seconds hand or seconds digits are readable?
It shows 3:03:49
